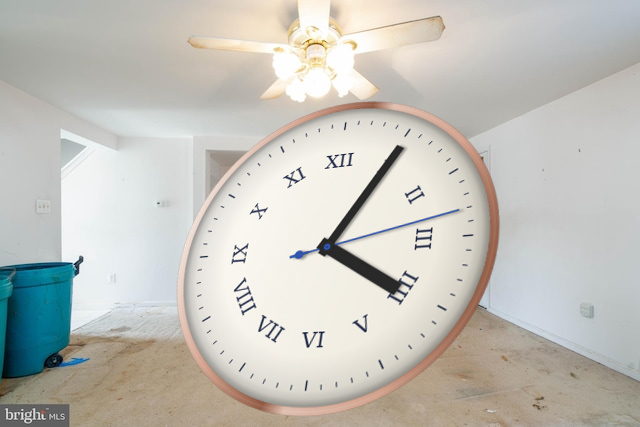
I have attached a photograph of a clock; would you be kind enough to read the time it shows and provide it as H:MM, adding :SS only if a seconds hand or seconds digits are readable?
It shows 4:05:13
